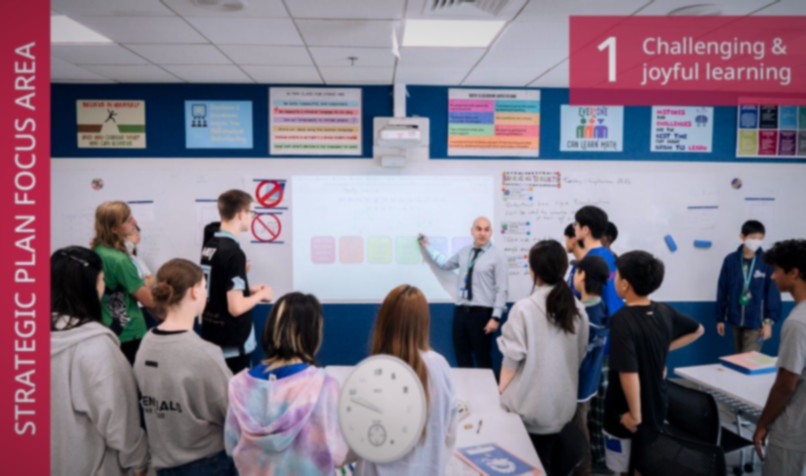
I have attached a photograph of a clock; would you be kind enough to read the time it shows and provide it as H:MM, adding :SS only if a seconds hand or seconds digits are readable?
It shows 9:48
